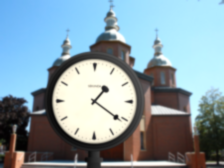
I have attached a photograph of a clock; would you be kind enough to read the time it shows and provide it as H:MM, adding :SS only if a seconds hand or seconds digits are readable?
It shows 1:21
